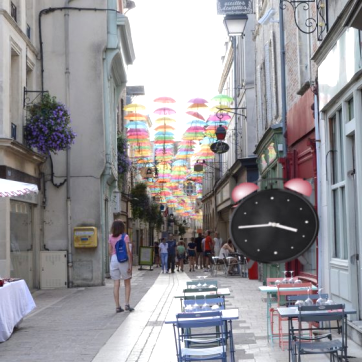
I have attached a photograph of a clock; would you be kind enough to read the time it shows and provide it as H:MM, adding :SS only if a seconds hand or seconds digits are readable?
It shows 3:45
